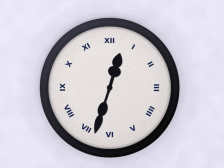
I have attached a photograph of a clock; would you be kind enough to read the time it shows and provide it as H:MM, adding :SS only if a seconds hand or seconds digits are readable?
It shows 12:33
